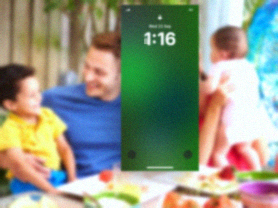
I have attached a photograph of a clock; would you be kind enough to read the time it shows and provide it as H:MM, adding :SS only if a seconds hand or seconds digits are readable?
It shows 1:16
